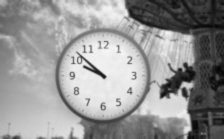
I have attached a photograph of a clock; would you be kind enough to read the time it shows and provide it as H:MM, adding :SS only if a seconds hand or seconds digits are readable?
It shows 9:52
